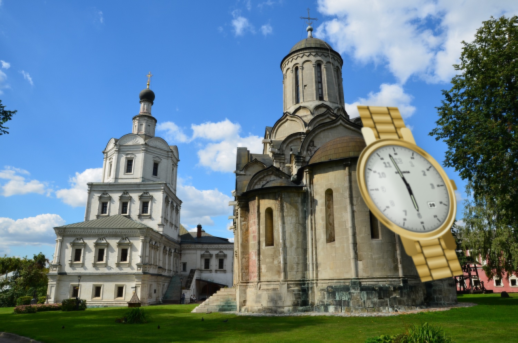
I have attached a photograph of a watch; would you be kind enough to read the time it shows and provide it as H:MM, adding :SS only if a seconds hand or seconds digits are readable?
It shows 5:58
